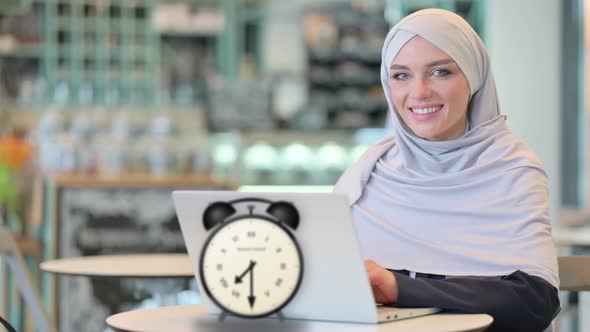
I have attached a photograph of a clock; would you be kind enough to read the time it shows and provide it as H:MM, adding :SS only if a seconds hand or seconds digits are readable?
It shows 7:30
